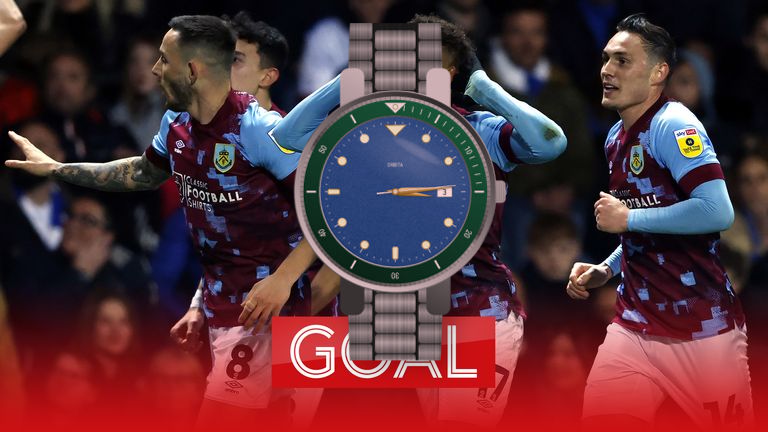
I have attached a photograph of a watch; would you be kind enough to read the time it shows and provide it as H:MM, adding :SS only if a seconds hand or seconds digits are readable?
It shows 3:14:14
